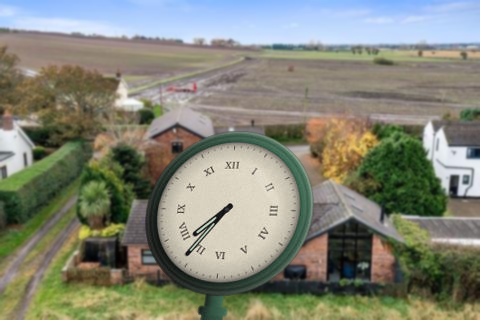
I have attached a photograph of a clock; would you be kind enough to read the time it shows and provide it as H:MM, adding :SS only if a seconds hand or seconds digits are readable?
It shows 7:36
